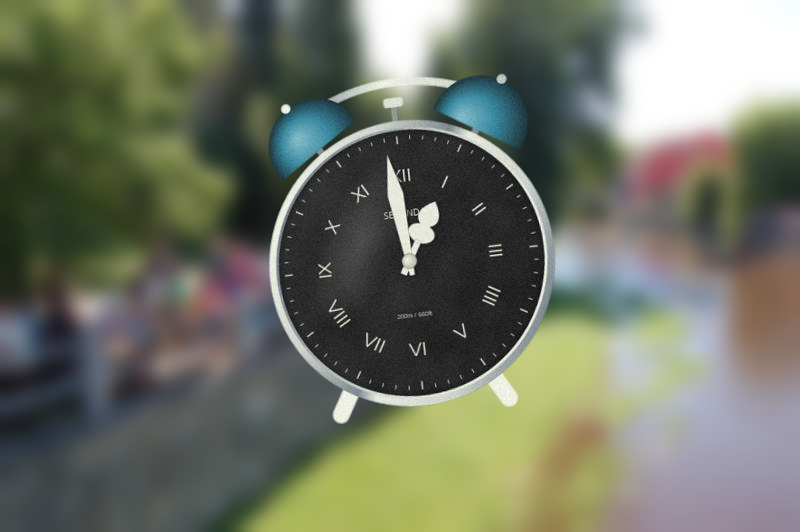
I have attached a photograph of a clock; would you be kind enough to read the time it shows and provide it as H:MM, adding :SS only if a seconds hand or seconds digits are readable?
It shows 12:59
